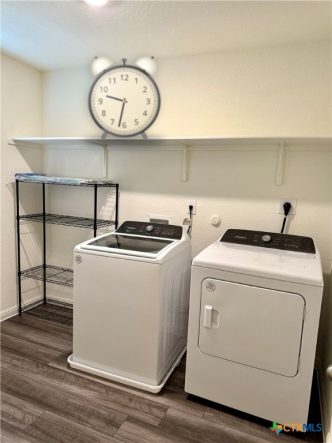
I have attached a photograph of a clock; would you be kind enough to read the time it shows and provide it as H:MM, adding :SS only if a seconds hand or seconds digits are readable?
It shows 9:32
